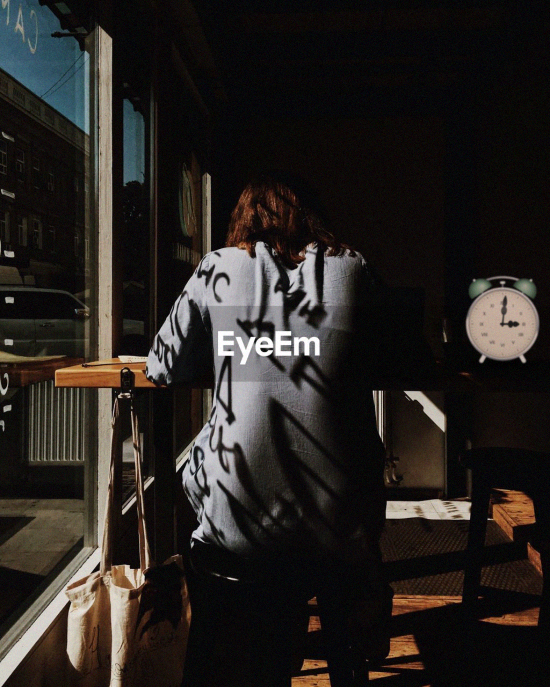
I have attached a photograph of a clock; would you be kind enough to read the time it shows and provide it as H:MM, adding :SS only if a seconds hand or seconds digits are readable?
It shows 3:01
